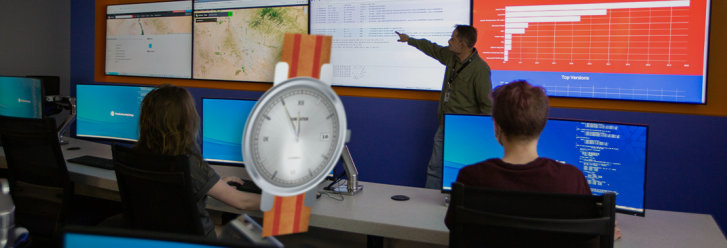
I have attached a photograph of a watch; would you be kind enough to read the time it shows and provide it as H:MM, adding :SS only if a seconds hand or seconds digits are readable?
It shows 11:55
